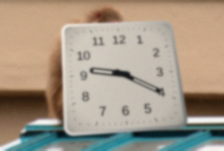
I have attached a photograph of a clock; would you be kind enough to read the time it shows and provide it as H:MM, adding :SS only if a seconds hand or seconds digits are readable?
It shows 9:20
